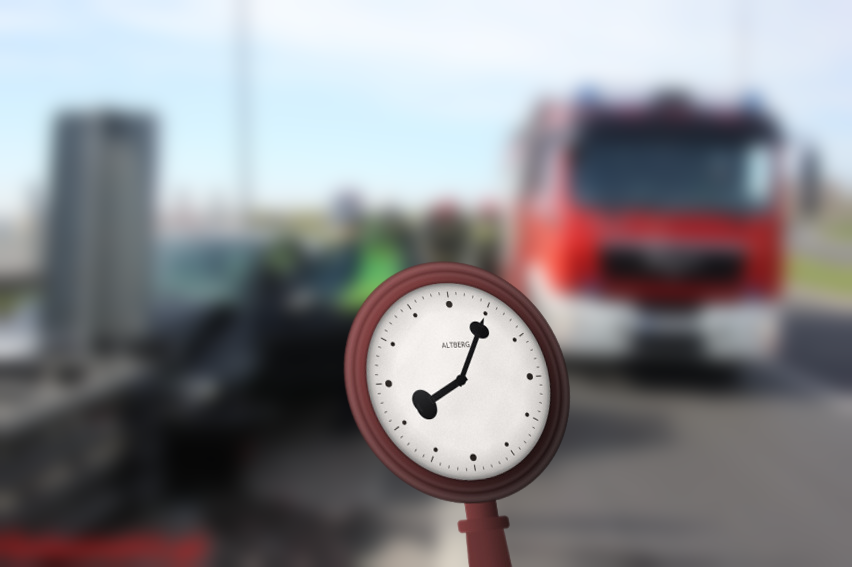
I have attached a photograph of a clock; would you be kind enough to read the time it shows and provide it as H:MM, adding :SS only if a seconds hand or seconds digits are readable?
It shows 8:05
